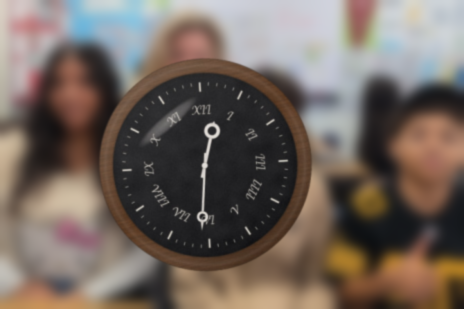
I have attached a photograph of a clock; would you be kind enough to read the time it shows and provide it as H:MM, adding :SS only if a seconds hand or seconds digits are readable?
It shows 12:31
